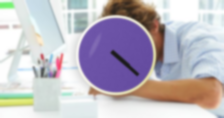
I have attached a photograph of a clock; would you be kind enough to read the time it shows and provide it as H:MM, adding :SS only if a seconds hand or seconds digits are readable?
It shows 4:22
